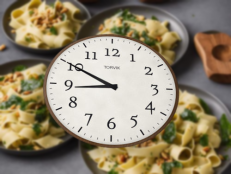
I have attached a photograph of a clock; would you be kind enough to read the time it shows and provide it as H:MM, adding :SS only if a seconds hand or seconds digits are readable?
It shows 8:50
